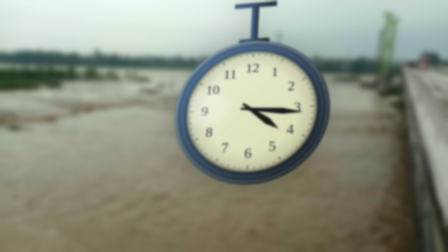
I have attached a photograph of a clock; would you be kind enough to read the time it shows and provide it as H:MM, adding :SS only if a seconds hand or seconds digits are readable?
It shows 4:16
